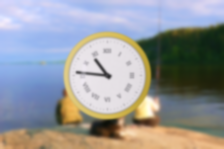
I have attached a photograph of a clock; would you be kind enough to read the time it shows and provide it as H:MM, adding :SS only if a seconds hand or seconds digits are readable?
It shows 10:46
